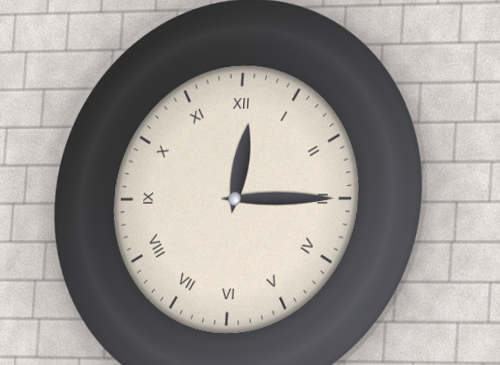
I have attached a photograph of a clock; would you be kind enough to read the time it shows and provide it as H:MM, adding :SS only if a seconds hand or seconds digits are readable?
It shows 12:15
